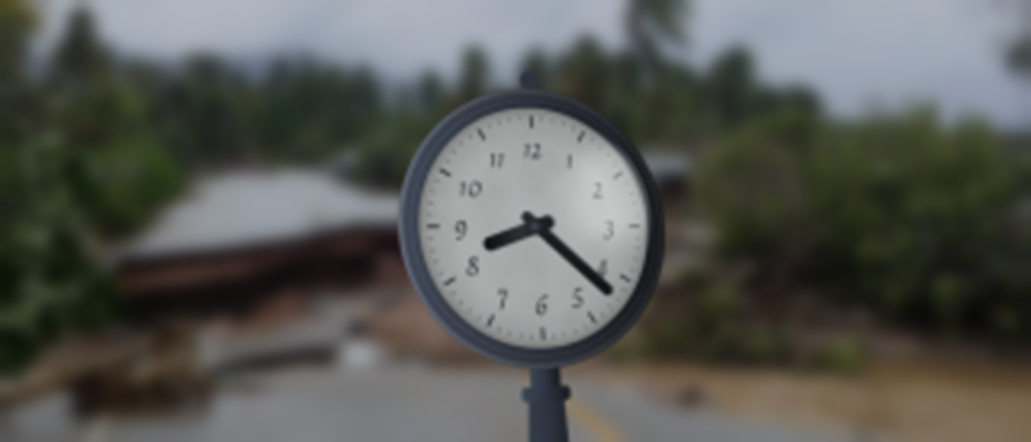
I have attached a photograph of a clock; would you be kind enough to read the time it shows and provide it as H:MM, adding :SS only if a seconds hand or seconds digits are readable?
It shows 8:22
